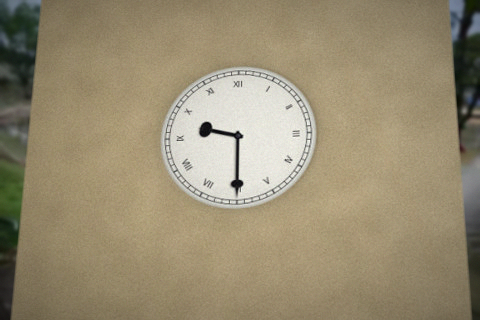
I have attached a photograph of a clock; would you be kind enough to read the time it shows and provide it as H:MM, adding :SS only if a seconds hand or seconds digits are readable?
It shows 9:30
